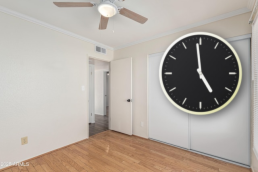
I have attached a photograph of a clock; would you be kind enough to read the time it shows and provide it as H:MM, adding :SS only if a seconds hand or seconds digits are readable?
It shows 4:59
